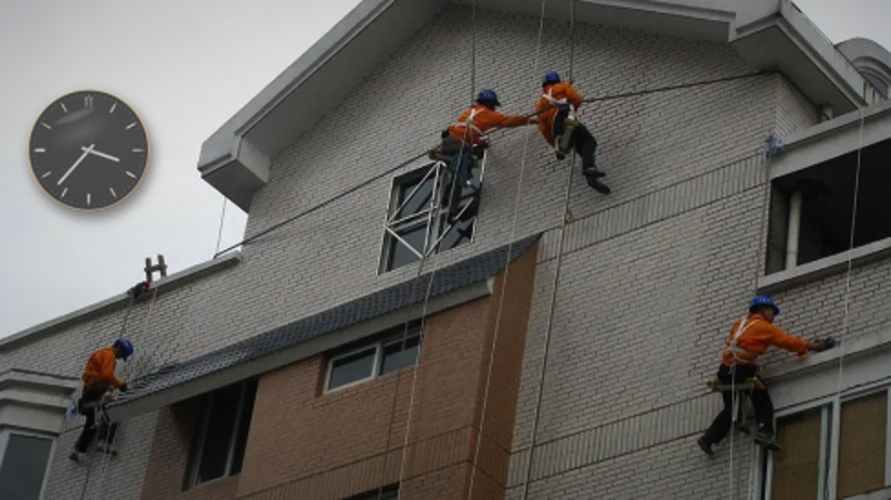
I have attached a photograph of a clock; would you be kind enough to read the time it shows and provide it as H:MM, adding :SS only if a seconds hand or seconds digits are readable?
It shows 3:37
